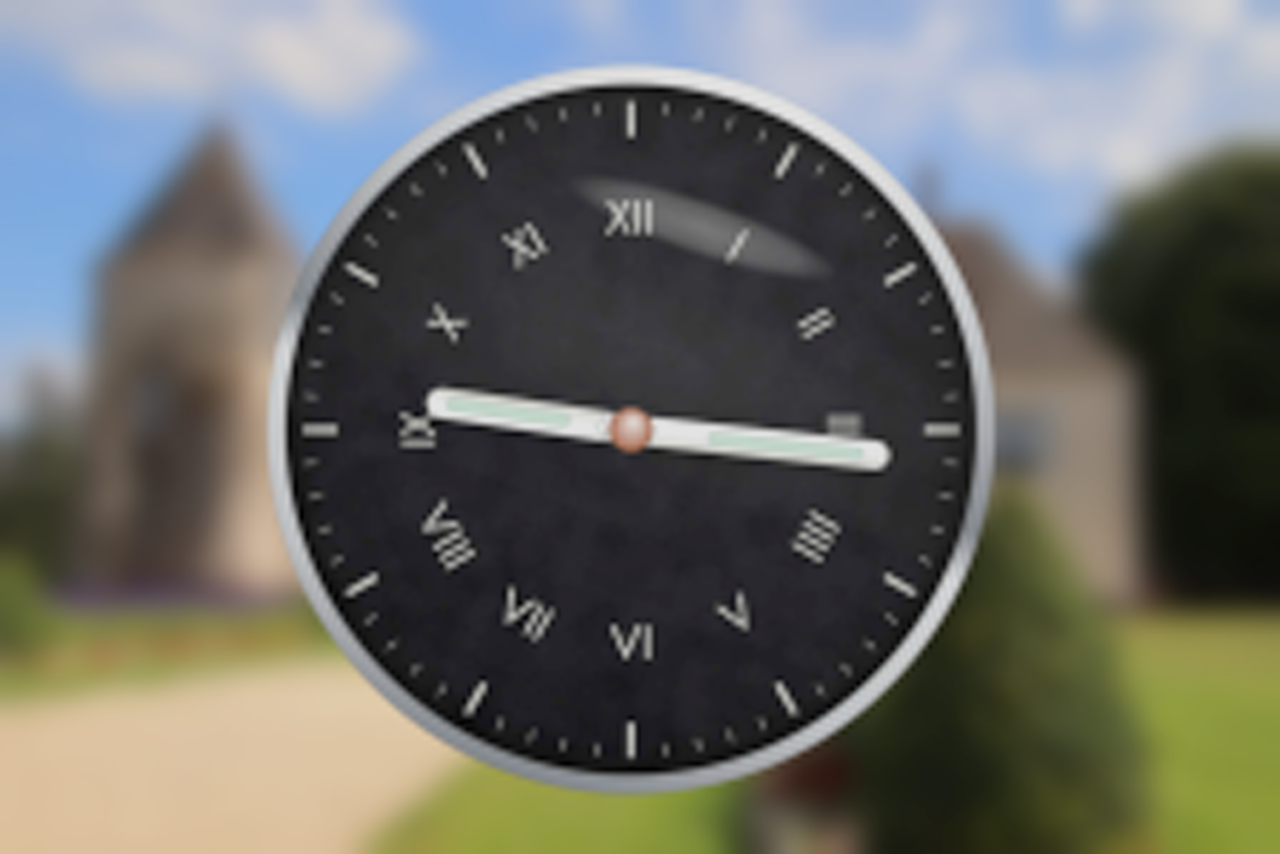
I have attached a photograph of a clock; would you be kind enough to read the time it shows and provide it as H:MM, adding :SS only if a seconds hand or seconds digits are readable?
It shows 9:16
